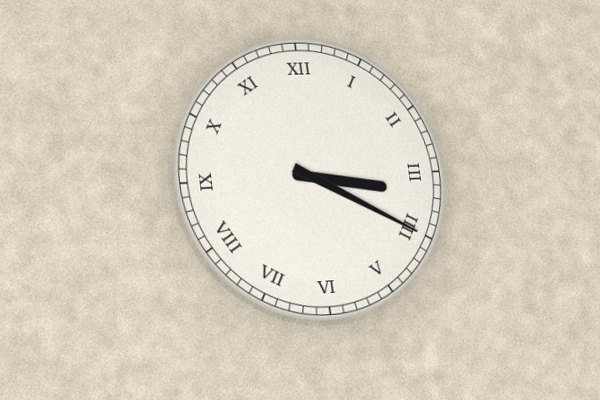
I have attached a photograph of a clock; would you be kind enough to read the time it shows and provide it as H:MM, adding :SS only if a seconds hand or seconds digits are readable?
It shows 3:20
